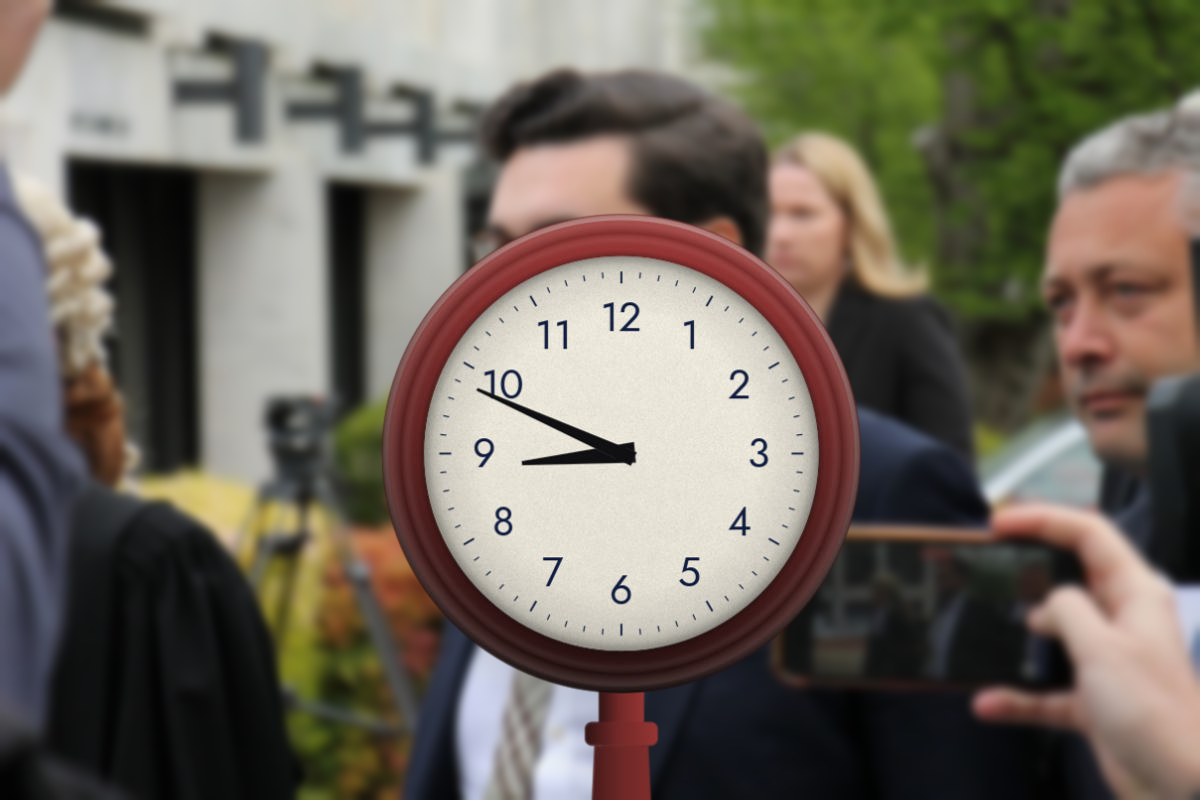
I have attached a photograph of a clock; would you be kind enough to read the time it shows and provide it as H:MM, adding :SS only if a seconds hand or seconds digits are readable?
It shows 8:49
